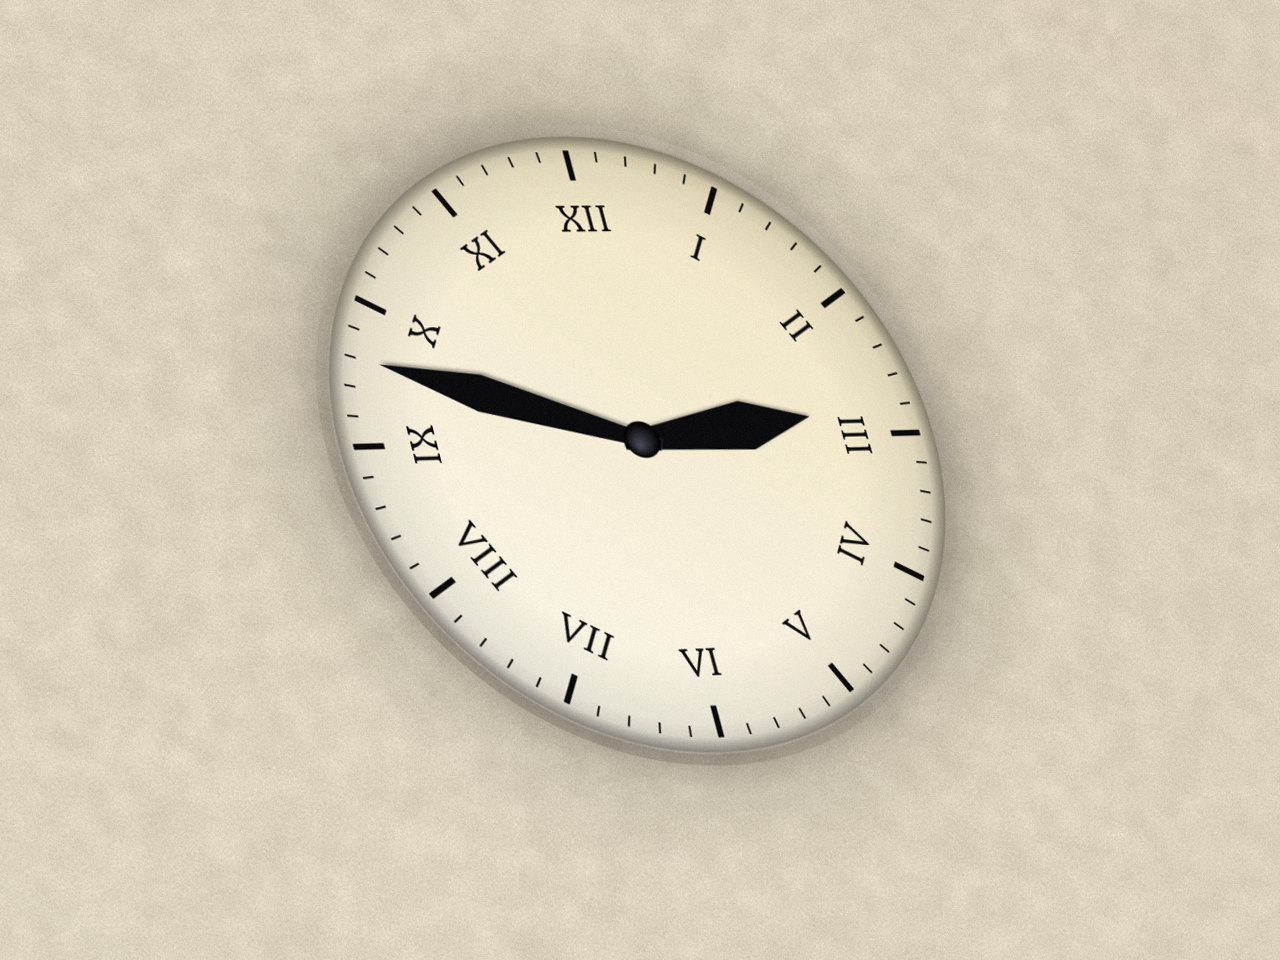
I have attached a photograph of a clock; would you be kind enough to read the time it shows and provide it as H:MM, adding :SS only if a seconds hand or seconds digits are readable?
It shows 2:48
